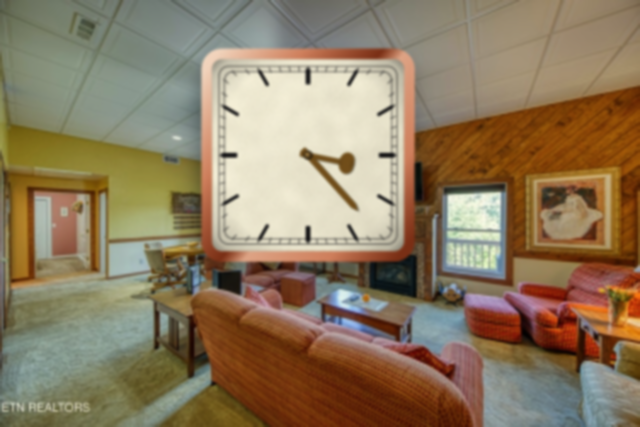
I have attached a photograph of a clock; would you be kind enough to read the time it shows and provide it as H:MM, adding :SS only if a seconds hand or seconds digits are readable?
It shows 3:23
